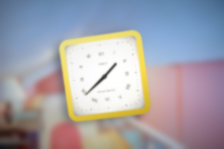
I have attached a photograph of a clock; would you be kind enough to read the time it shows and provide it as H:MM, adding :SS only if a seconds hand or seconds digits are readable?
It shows 1:39
